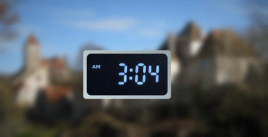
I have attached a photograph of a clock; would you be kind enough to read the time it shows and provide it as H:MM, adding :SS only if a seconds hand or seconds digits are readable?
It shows 3:04
